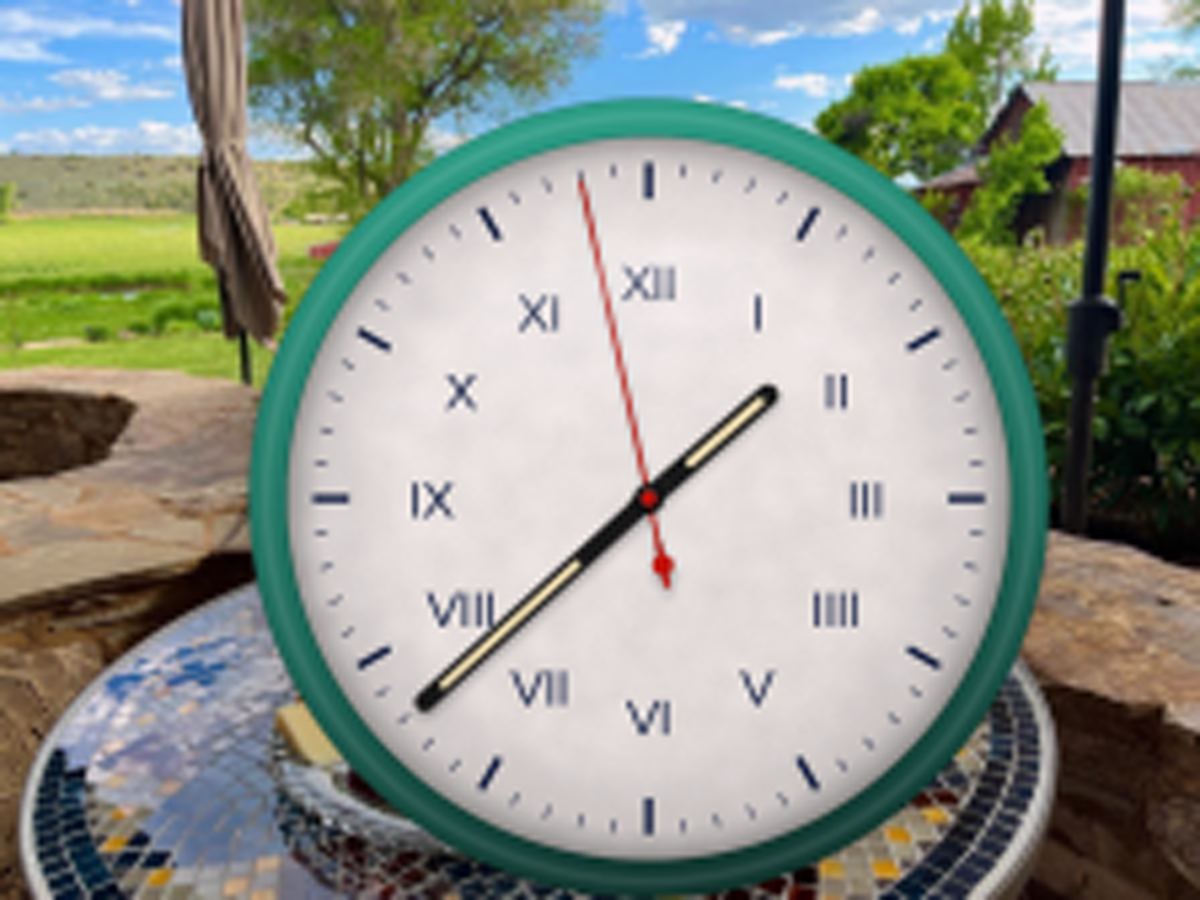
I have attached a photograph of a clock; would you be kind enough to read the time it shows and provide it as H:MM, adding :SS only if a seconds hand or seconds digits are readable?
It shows 1:37:58
